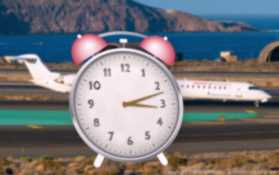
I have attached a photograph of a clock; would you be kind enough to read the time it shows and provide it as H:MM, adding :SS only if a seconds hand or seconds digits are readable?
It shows 3:12
